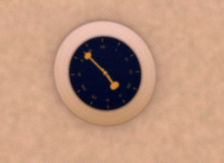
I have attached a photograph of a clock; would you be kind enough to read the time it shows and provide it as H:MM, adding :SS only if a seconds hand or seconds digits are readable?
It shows 4:53
